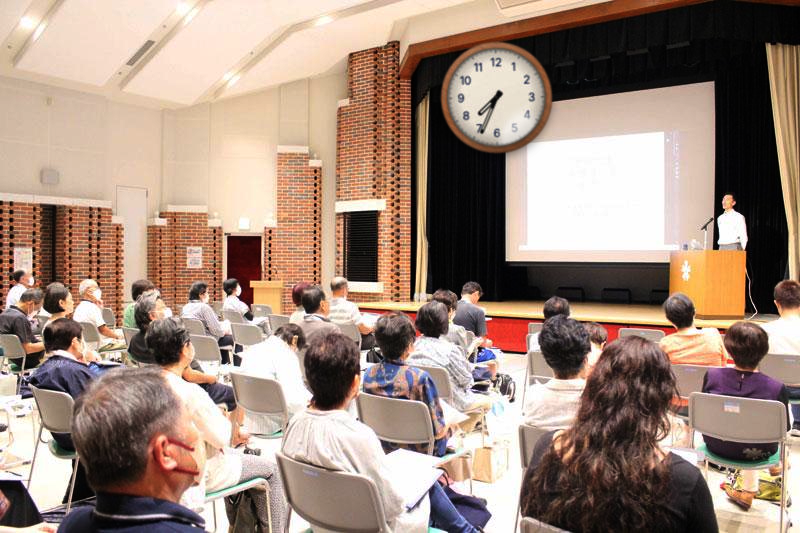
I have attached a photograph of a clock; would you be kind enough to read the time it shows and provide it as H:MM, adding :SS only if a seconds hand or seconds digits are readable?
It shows 7:34
